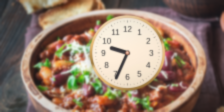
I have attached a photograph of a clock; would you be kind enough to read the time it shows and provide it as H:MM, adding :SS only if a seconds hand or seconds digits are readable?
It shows 9:34
